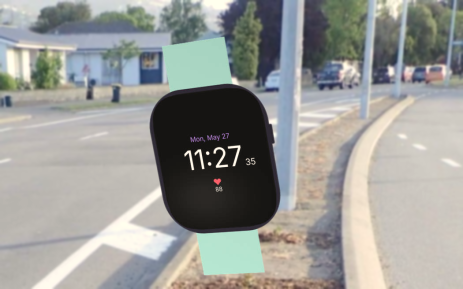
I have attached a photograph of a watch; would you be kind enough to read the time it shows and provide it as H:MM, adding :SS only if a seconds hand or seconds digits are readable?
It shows 11:27:35
